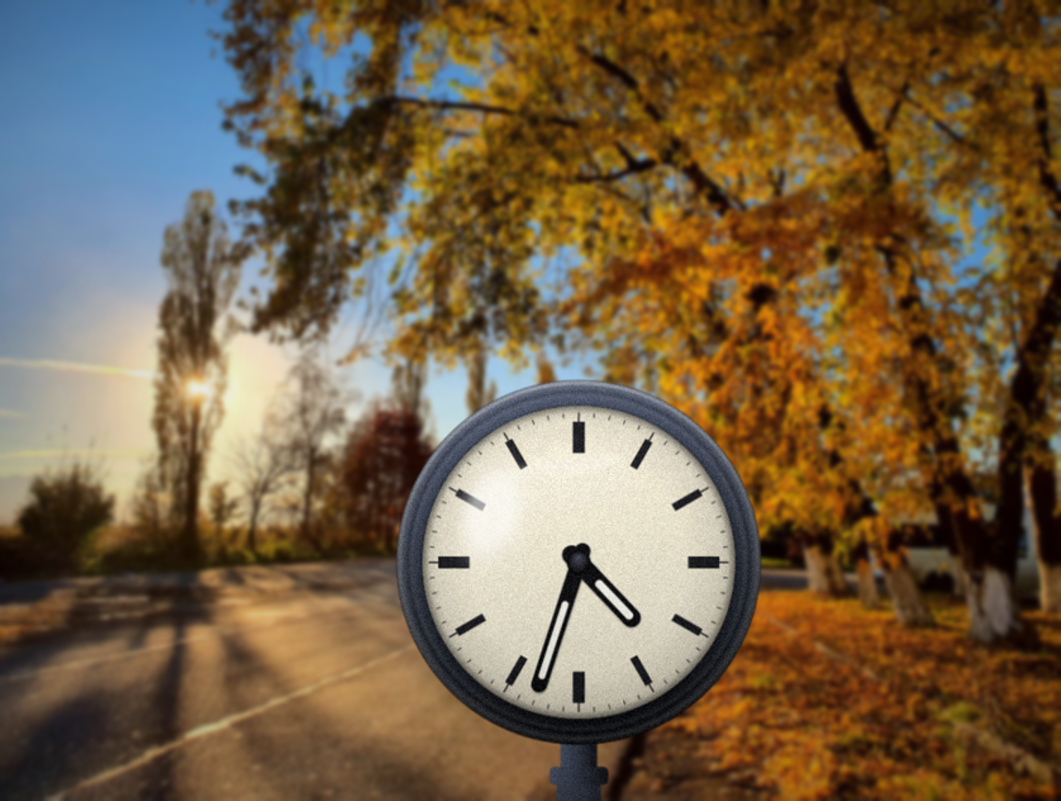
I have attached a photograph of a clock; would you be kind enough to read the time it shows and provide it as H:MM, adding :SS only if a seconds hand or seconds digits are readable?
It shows 4:33
